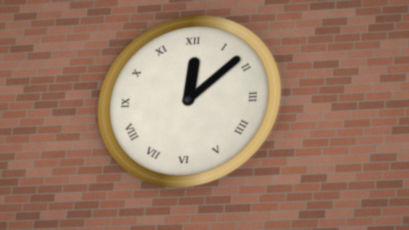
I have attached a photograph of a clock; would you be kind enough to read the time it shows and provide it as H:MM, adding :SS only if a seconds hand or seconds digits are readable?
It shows 12:08
